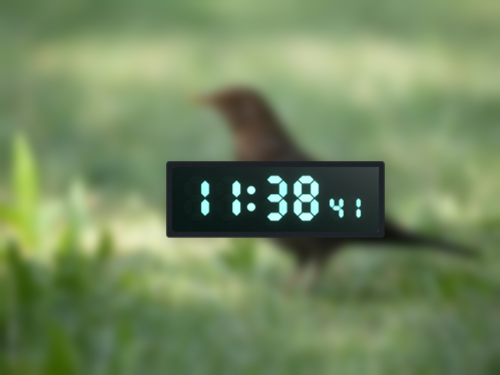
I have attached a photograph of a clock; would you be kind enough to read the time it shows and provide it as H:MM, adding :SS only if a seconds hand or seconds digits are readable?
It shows 11:38:41
